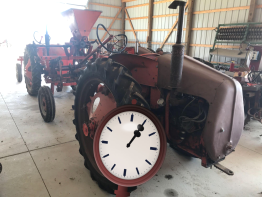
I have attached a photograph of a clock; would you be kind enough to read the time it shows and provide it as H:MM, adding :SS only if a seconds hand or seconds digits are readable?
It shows 1:05
